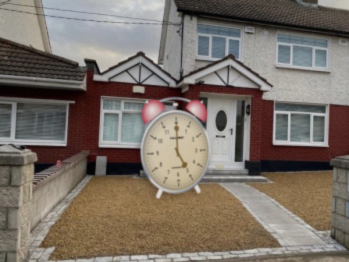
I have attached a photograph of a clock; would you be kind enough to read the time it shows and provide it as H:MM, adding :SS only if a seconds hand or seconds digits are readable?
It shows 5:00
